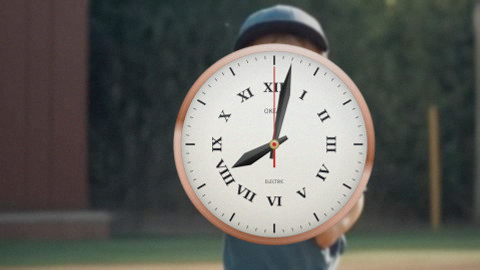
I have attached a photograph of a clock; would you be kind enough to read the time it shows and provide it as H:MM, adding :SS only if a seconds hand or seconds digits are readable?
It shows 8:02:00
